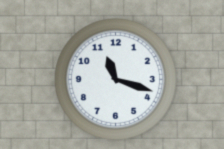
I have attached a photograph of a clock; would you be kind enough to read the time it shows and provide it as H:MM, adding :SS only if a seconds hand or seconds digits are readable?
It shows 11:18
